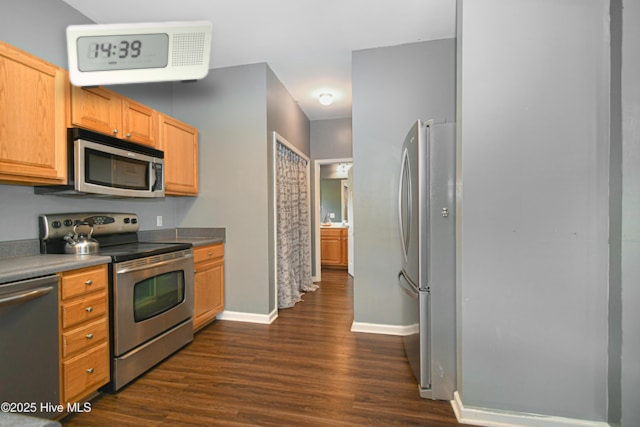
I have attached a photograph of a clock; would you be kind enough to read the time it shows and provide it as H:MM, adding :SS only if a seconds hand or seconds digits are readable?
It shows 14:39
